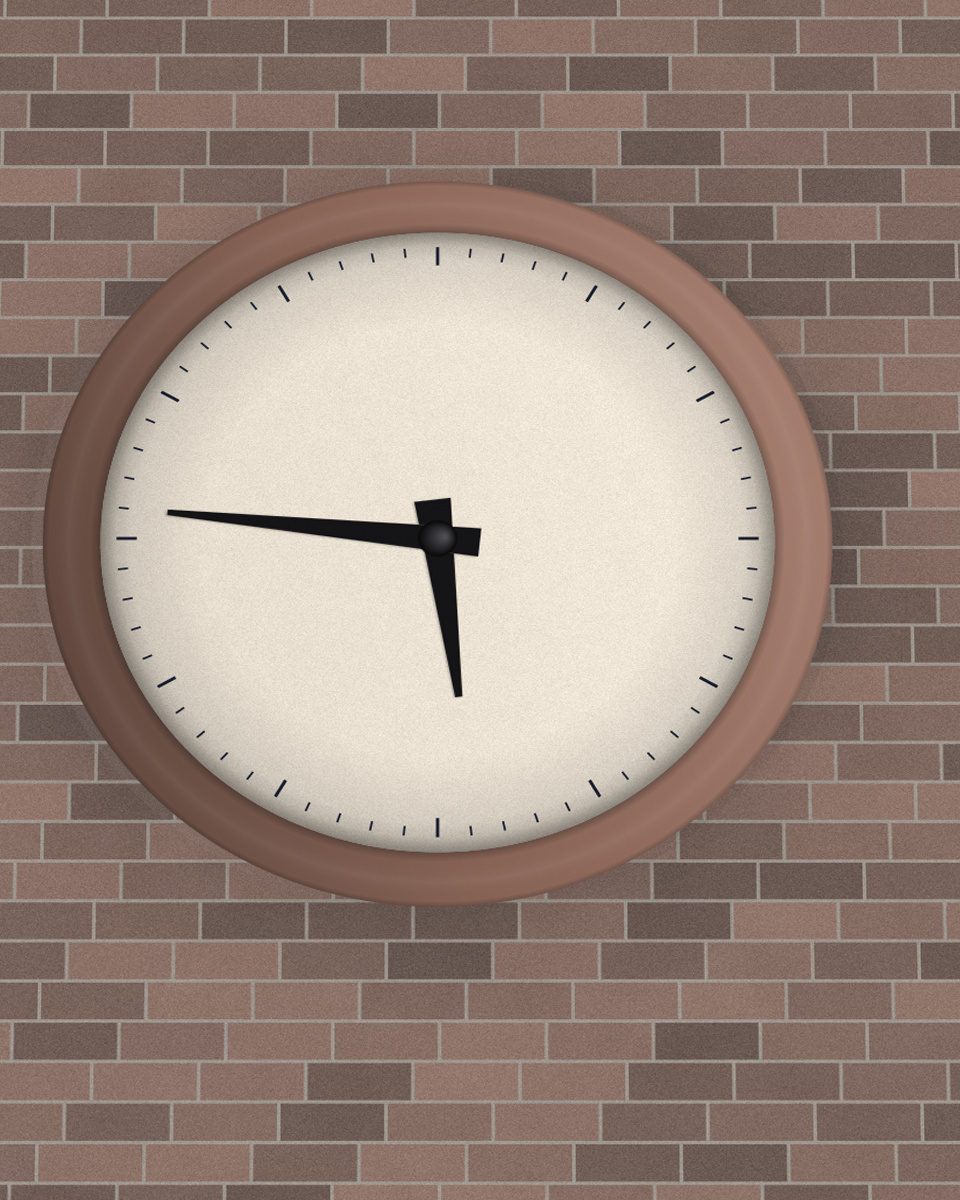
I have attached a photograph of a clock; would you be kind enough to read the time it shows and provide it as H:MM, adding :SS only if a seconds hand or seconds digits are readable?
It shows 5:46
